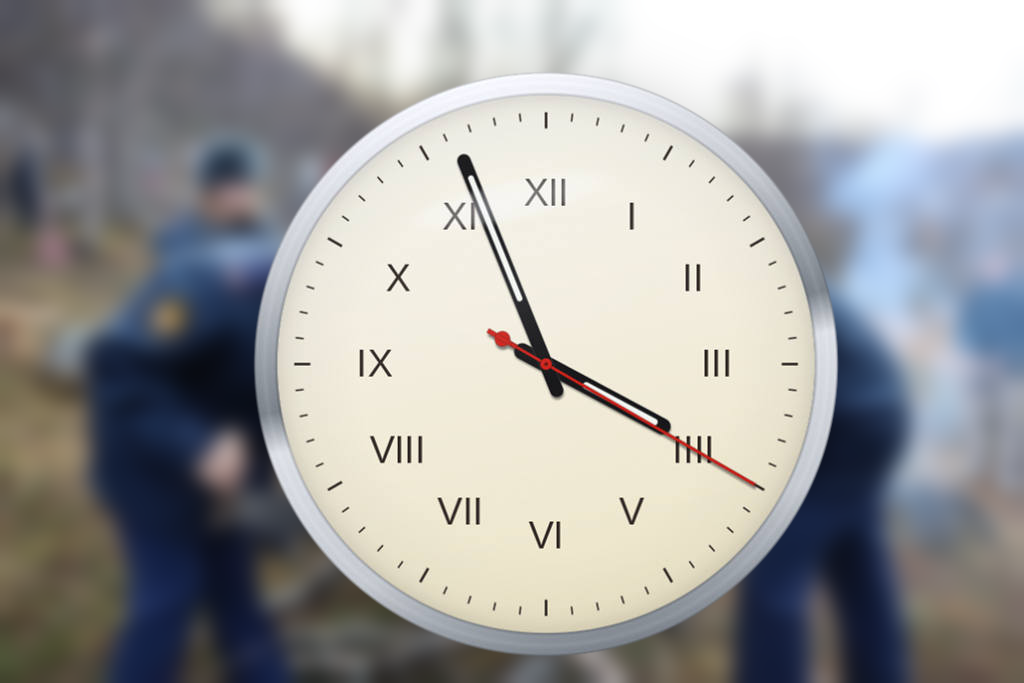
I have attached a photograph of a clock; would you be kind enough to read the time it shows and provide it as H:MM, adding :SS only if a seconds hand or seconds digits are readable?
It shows 3:56:20
